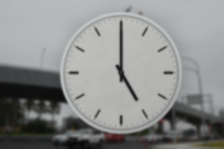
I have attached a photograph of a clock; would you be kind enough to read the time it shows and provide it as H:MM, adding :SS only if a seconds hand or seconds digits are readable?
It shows 5:00
